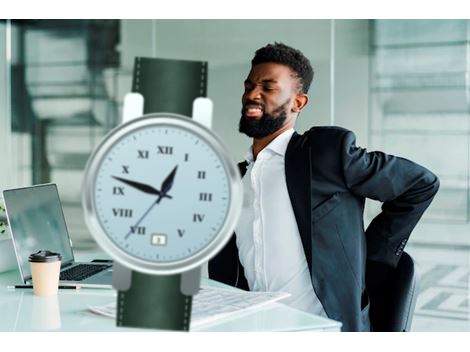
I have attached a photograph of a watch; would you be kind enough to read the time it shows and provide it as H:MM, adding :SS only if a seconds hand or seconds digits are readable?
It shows 12:47:36
